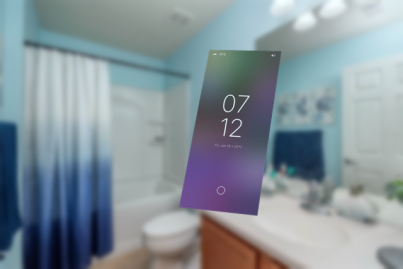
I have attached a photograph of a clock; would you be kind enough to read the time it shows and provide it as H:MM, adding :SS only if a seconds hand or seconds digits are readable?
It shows 7:12
